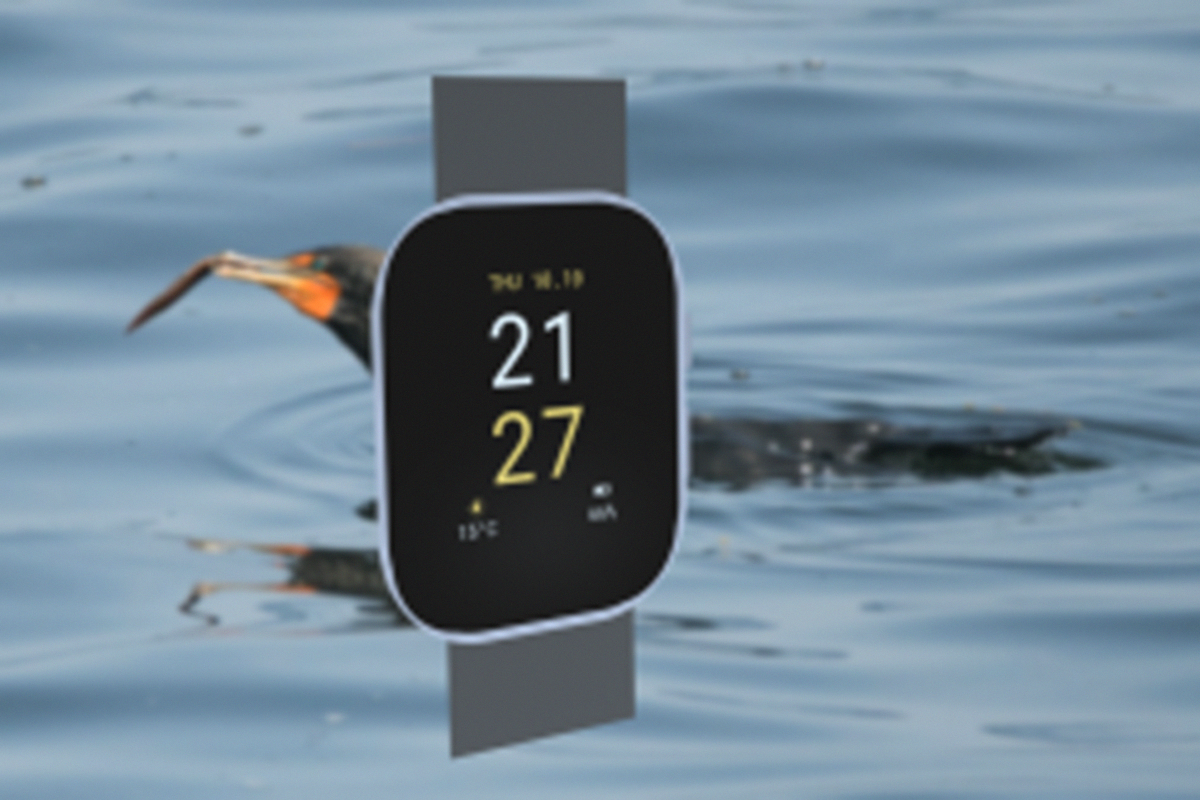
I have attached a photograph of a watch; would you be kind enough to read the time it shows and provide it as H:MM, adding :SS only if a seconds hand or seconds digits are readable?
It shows 21:27
